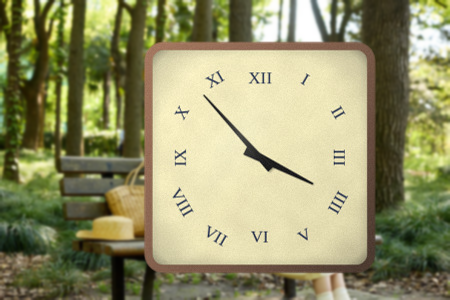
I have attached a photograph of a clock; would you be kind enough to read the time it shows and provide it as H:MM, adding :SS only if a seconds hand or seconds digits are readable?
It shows 3:53
